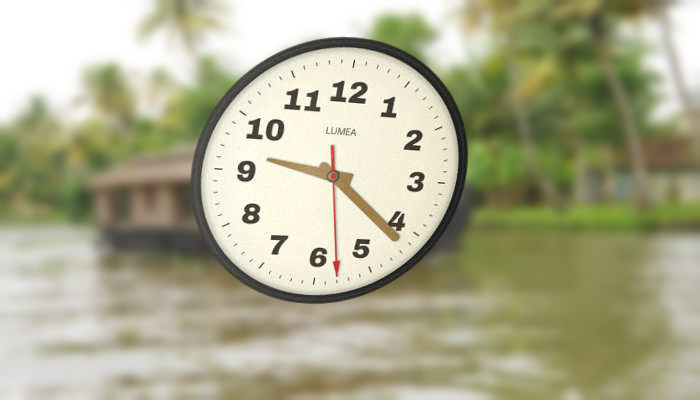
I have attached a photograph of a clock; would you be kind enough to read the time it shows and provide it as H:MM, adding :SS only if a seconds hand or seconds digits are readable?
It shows 9:21:28
